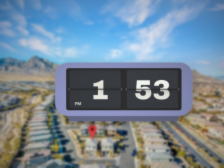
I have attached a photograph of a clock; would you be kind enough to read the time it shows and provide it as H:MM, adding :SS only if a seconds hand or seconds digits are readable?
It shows 1:53
